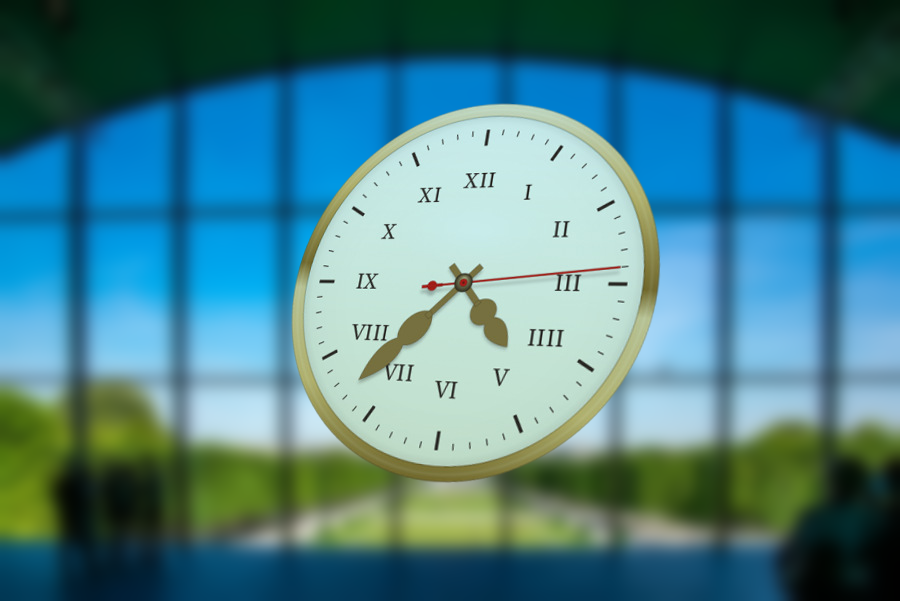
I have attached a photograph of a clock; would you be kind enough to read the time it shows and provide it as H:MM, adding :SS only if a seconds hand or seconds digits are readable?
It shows 4:37:14
